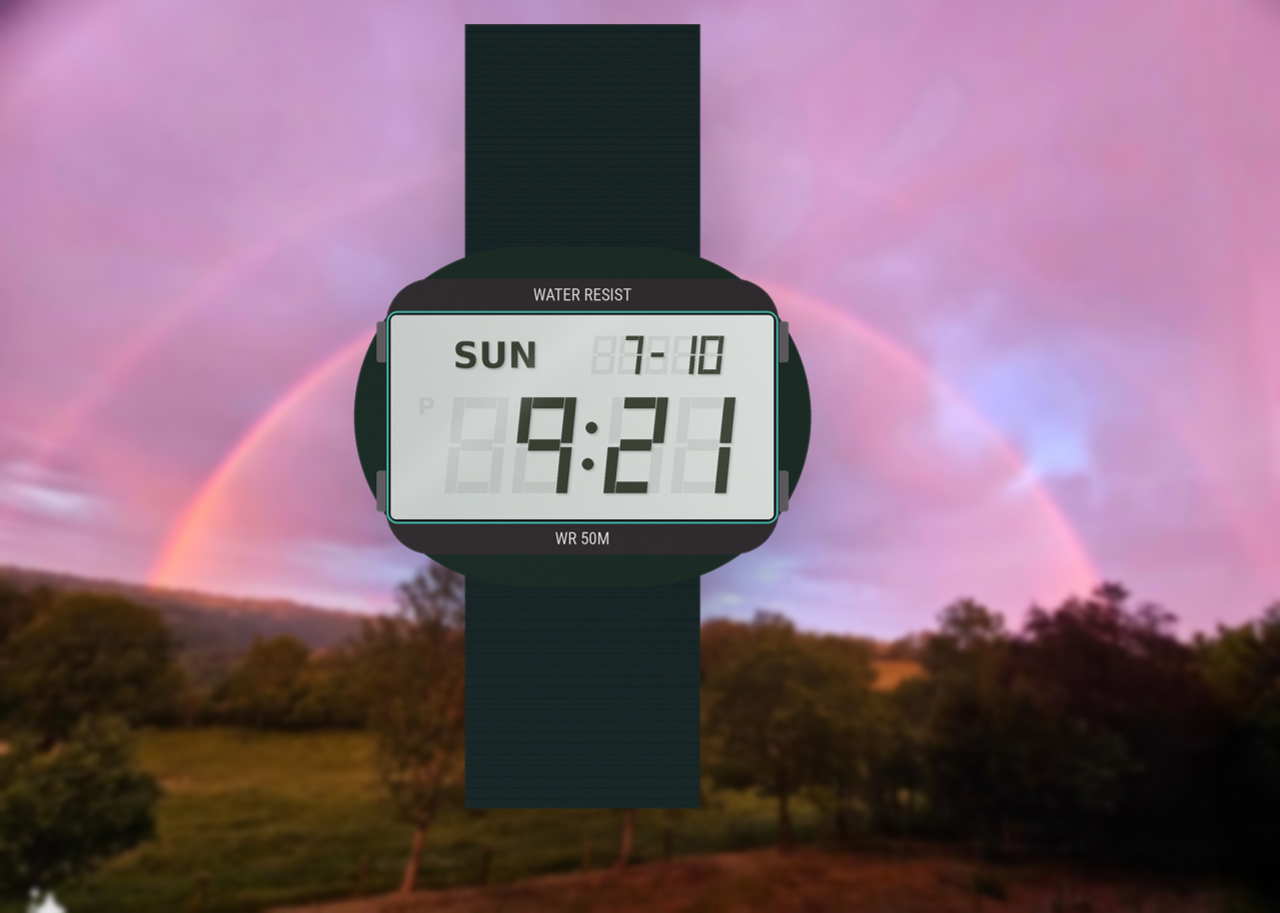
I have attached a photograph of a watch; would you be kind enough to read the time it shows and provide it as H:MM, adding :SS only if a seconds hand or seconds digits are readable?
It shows 9:21
